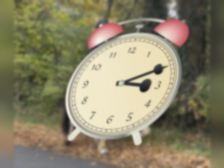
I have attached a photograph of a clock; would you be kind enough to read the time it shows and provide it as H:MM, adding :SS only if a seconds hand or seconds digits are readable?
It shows 3:11
